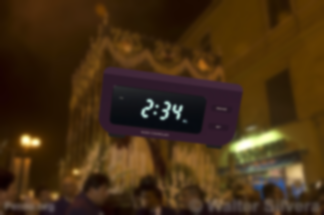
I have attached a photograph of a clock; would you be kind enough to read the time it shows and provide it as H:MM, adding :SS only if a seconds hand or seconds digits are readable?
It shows 2:34
